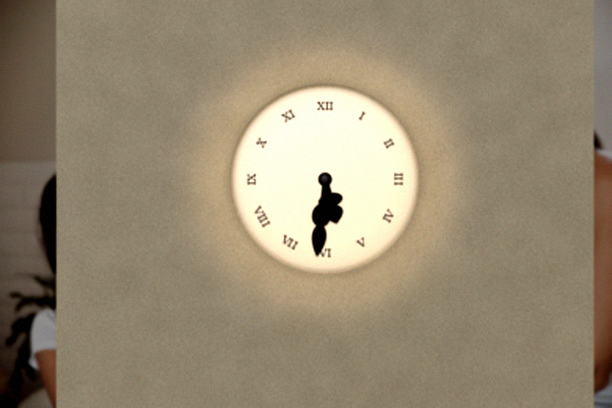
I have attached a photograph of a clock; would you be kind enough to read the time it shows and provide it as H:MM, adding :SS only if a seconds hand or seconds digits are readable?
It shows 5:31
